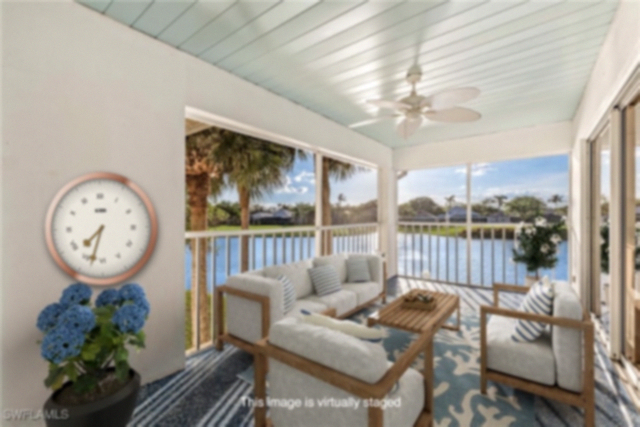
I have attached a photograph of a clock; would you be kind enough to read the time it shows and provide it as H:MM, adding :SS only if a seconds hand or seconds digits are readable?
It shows 7:33
